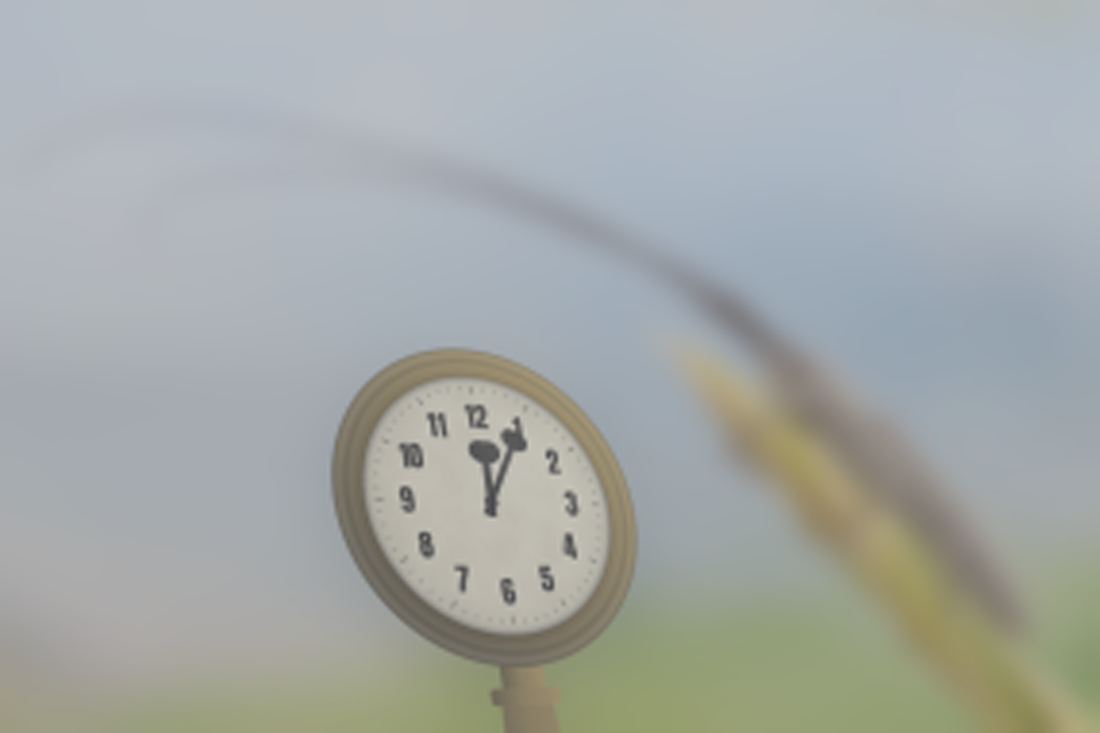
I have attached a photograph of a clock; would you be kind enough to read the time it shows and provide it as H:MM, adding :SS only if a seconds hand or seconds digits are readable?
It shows 12:05
